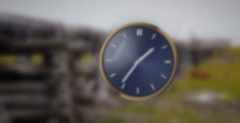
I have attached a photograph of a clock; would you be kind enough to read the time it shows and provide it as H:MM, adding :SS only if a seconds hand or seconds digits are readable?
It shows 1:36
